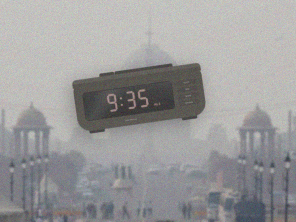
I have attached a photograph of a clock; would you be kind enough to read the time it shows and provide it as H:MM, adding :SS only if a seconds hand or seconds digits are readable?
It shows 9:35
